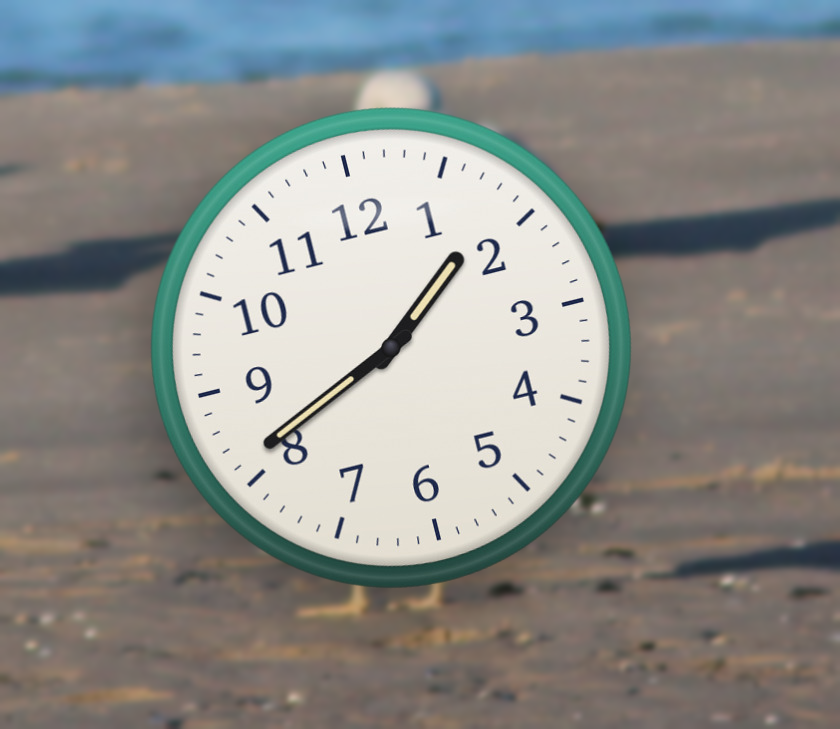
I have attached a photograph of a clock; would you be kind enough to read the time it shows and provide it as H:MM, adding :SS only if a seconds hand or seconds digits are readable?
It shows 1:41
